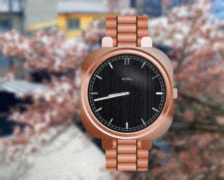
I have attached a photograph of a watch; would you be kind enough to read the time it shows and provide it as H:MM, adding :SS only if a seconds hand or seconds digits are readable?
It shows 8:43
